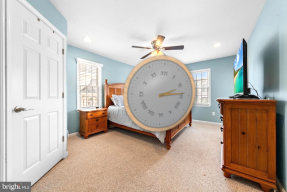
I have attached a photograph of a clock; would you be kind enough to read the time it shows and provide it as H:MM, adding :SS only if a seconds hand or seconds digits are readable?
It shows 2:14
